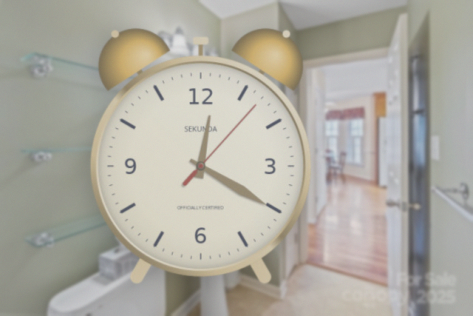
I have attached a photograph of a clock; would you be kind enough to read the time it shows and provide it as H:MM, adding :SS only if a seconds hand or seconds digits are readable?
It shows 12:20:07
